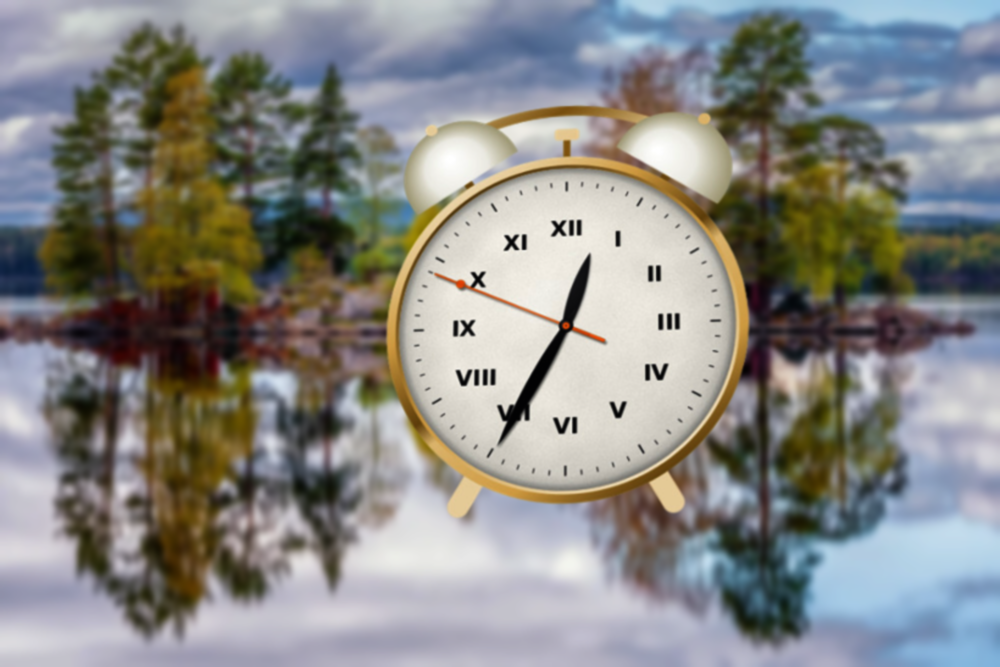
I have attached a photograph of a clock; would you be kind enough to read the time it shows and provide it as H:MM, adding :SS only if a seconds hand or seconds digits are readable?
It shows 12:34:49
